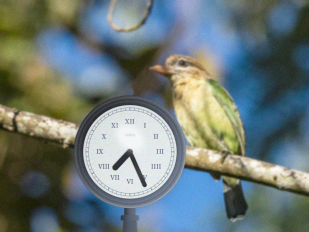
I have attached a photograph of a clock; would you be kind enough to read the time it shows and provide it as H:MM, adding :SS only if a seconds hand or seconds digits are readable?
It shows 7:26
